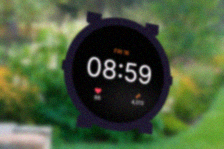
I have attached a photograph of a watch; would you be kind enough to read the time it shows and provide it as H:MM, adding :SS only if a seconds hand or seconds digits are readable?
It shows 8:59
